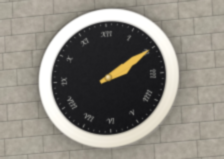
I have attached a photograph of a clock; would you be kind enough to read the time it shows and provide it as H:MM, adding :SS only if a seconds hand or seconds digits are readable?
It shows 2:10
